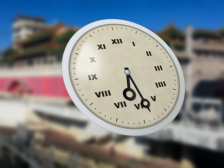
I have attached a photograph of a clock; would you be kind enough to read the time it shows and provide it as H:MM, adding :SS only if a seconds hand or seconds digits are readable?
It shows 6:28
